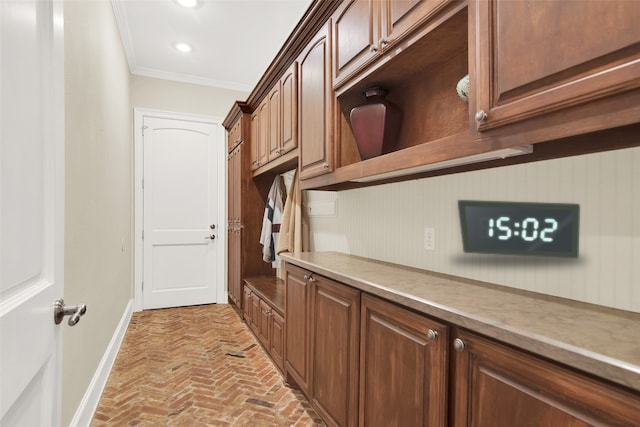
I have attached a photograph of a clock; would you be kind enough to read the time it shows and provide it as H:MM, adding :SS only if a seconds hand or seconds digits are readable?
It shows 15:02
